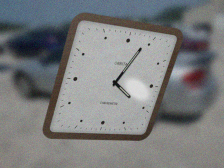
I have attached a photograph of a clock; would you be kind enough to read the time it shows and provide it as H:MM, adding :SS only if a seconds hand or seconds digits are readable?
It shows 4:04
